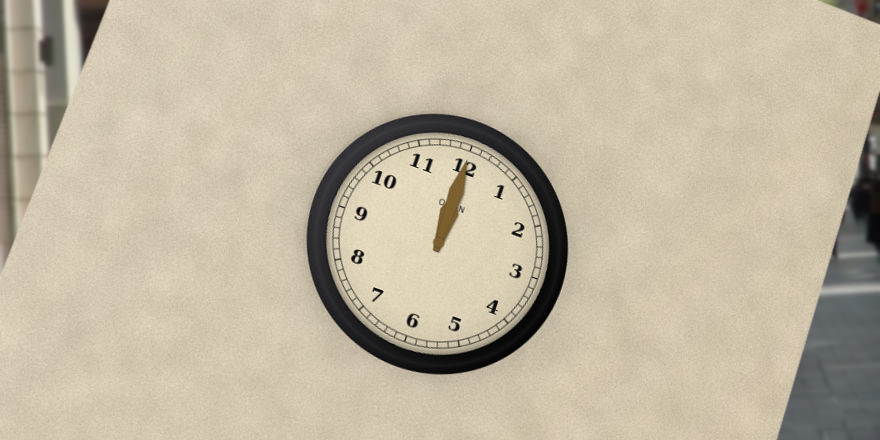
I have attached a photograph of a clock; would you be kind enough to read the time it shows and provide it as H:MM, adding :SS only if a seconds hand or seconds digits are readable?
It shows 12:00
